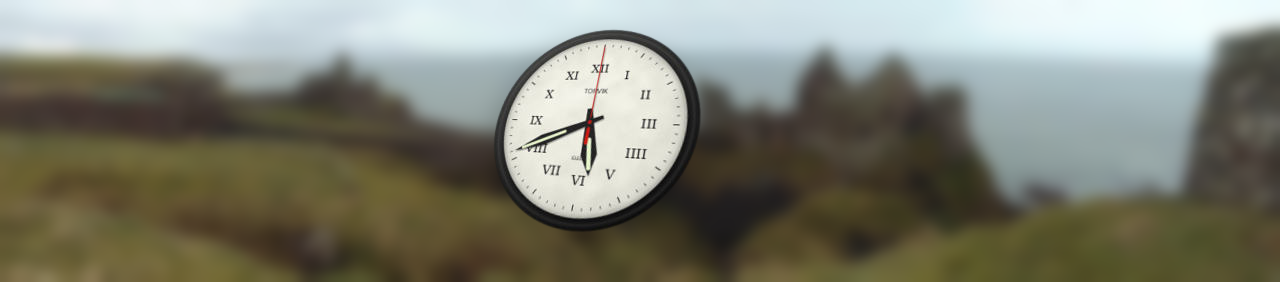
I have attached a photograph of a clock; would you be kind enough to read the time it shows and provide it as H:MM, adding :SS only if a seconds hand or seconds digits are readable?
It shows 5:41:00
